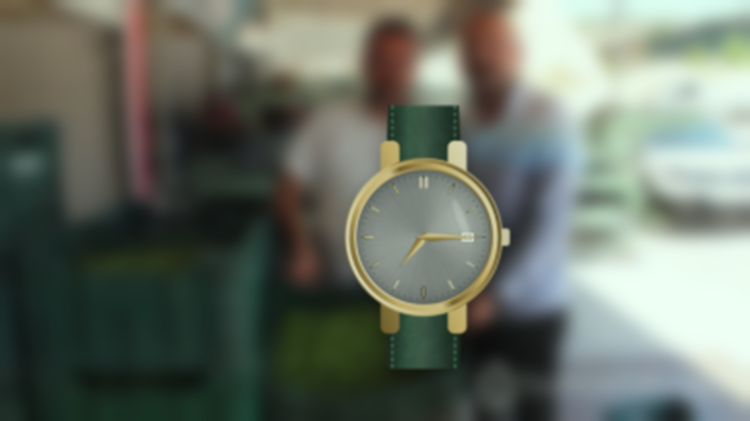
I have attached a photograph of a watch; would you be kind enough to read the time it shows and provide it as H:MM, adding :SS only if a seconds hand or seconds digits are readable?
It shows 7:15
